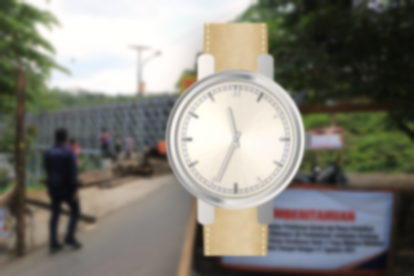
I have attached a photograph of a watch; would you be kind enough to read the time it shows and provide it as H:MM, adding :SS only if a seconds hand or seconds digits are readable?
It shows 11:34
